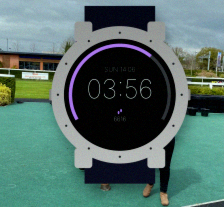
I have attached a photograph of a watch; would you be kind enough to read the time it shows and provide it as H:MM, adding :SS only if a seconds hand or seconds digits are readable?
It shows 3:56
